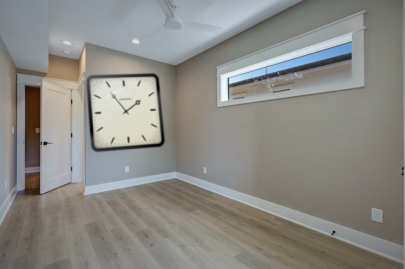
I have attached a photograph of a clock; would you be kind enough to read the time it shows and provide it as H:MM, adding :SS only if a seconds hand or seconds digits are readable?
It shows 1:54
